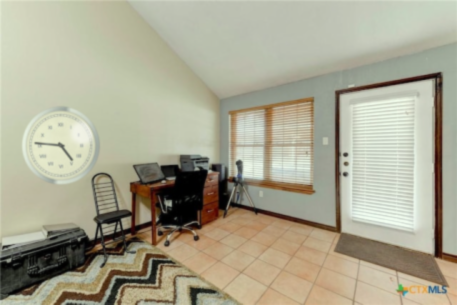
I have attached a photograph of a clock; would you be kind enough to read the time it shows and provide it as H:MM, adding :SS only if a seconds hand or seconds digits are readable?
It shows 4:46
